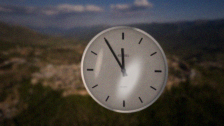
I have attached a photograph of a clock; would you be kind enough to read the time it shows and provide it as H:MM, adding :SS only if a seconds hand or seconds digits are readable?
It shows 11:55
